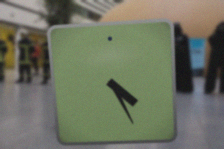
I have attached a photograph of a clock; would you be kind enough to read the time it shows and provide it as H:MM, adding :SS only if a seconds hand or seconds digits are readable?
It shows 4:26
